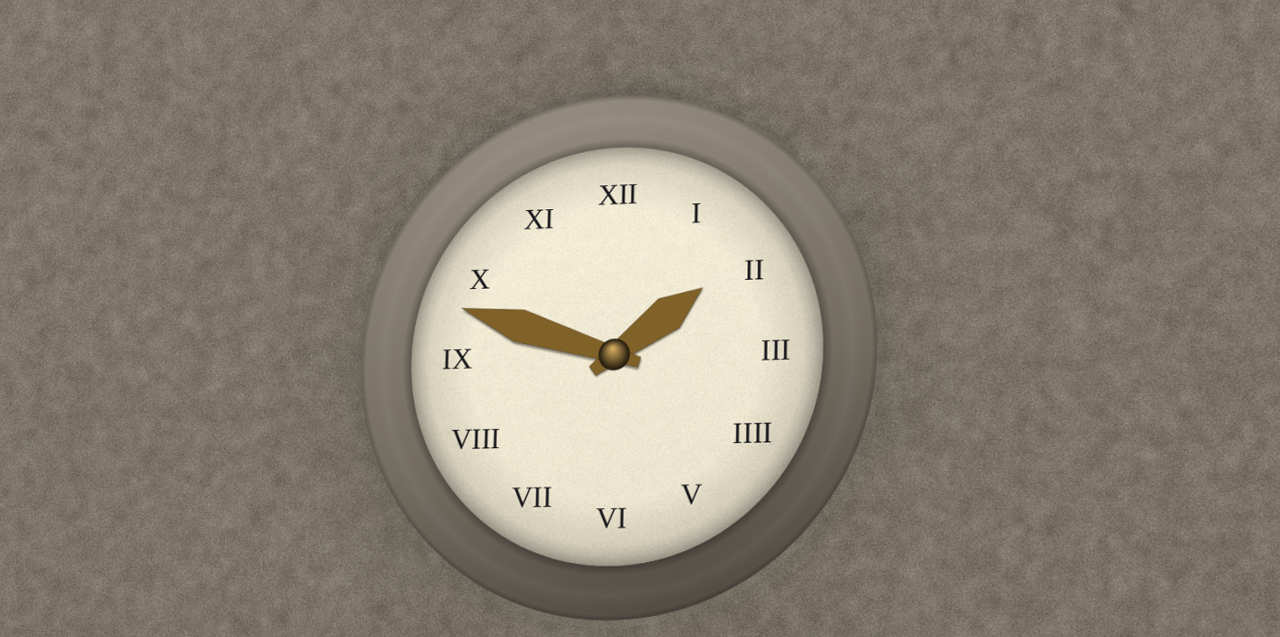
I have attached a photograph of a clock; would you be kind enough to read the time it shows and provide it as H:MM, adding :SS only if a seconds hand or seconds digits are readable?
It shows 1:48
